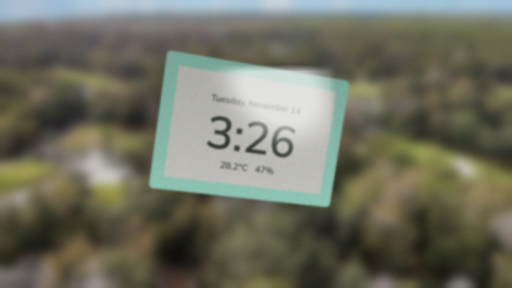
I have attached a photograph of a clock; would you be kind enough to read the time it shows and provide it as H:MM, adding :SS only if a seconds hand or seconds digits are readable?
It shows 3:26
